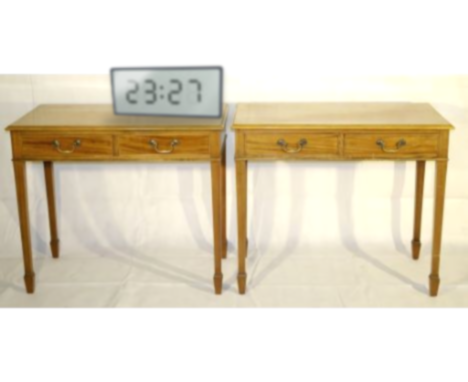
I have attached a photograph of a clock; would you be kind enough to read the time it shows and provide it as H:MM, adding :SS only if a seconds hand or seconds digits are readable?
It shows 23:27
